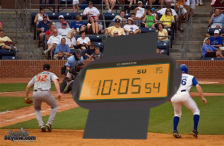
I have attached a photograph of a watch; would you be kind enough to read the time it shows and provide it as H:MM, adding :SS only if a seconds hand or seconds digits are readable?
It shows 10:05:54
